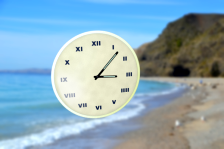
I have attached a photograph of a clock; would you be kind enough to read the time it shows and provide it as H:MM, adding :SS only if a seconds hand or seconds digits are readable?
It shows 3:07
